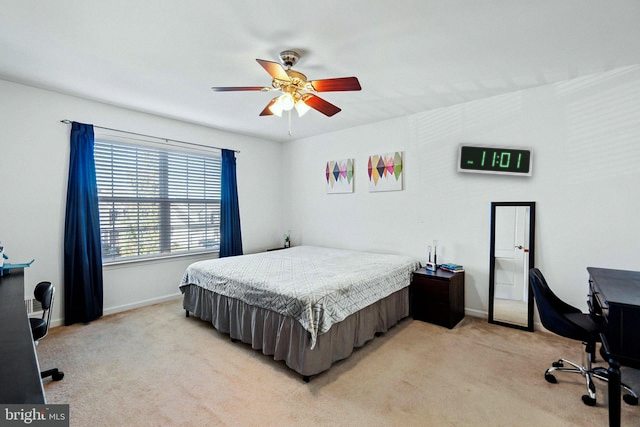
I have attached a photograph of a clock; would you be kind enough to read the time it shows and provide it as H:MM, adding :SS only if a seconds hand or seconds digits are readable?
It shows 11:01
